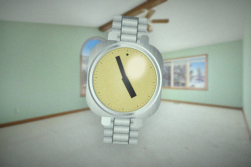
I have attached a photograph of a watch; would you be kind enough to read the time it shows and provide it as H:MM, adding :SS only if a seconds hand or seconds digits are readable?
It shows 4:56
